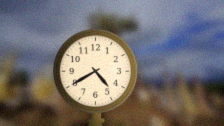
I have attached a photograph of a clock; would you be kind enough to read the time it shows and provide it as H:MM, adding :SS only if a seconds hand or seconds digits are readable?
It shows 4:40
